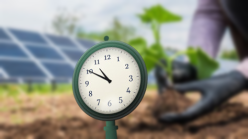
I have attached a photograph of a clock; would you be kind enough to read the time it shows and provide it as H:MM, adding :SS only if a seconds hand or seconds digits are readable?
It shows 10:50
